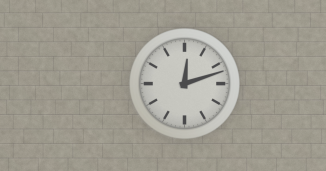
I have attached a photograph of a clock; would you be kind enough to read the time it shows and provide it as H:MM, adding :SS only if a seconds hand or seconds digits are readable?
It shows 12:12
